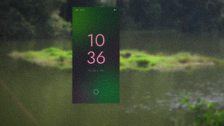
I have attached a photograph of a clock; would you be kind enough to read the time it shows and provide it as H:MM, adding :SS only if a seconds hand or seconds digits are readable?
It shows 10:36
